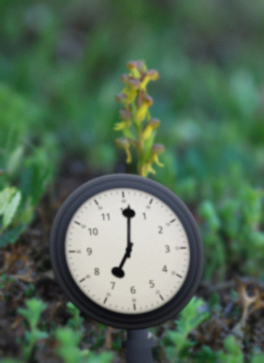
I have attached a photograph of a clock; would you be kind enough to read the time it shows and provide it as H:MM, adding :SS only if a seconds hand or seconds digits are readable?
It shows 7:01
